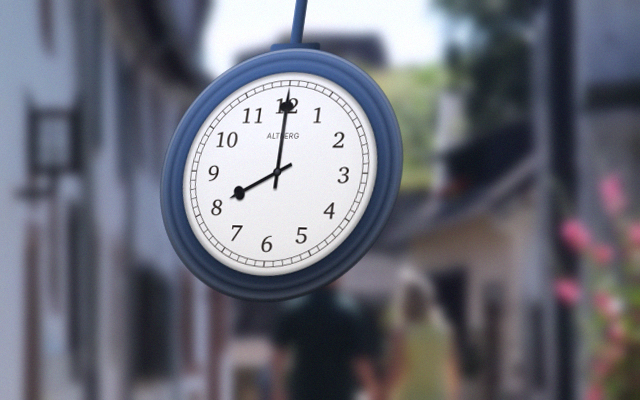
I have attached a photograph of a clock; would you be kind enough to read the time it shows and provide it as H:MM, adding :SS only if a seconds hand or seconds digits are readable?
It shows 8:00
